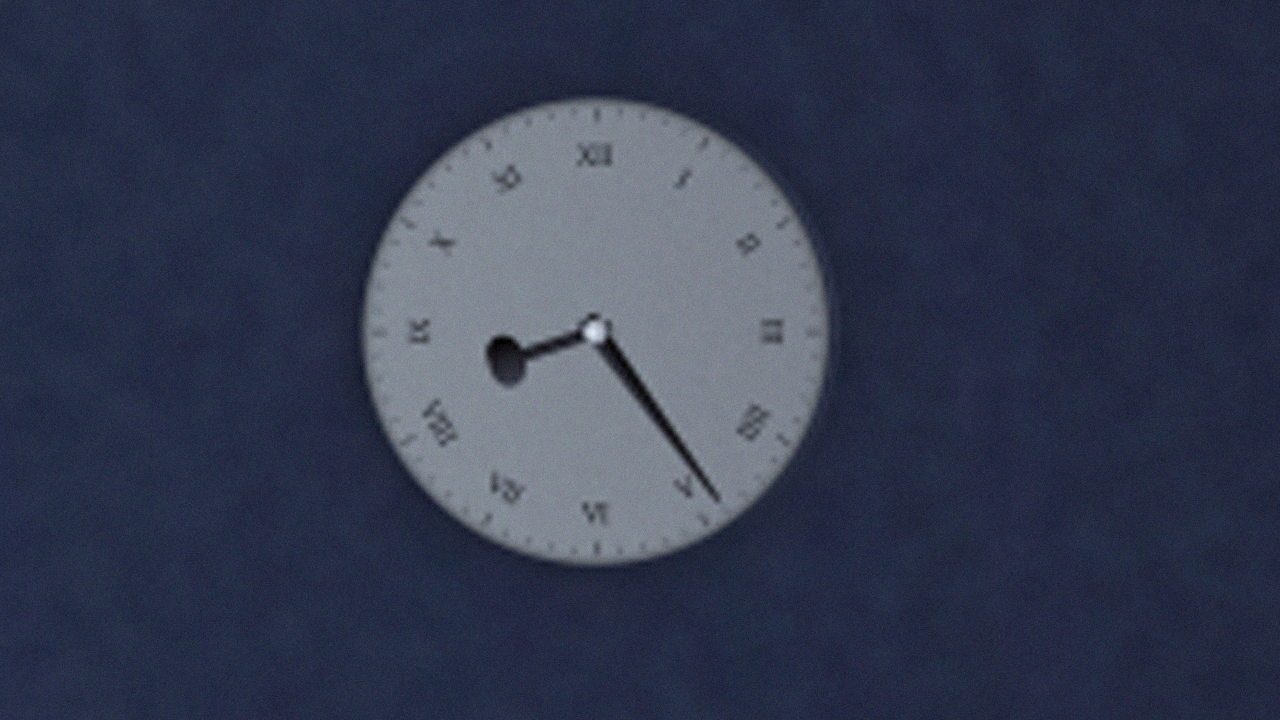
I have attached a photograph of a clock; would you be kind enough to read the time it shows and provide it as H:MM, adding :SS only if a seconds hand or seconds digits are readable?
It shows 8:24
